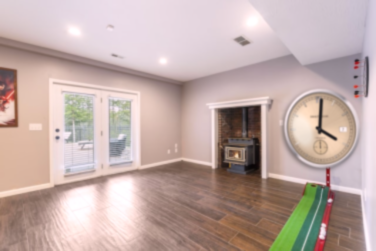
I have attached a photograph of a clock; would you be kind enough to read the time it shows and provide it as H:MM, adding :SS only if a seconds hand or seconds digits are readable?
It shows 4:01
